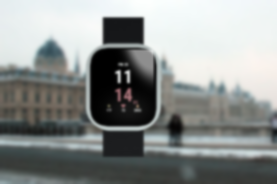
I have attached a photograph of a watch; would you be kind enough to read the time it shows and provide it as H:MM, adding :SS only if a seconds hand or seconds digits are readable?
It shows 11:14
